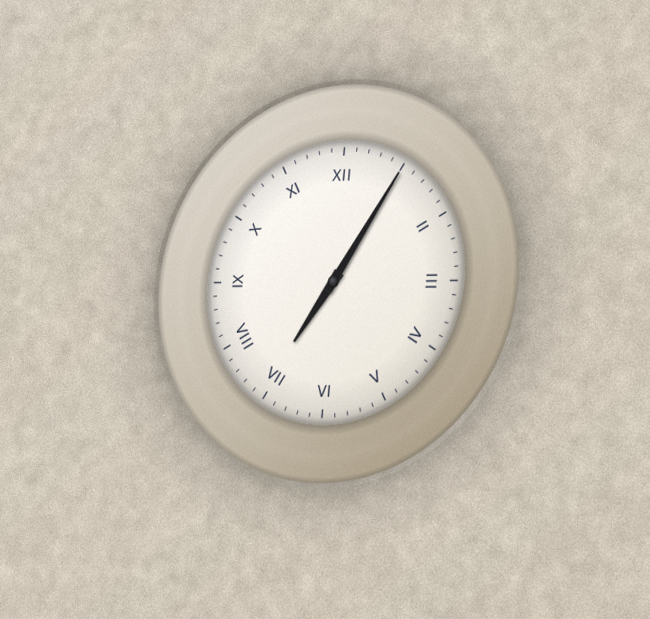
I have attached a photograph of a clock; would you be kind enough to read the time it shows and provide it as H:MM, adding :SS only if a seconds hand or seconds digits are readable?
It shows 7:05
